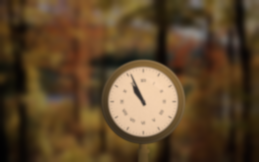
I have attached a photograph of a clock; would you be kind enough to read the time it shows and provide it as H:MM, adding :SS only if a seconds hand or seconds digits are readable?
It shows 10:56
